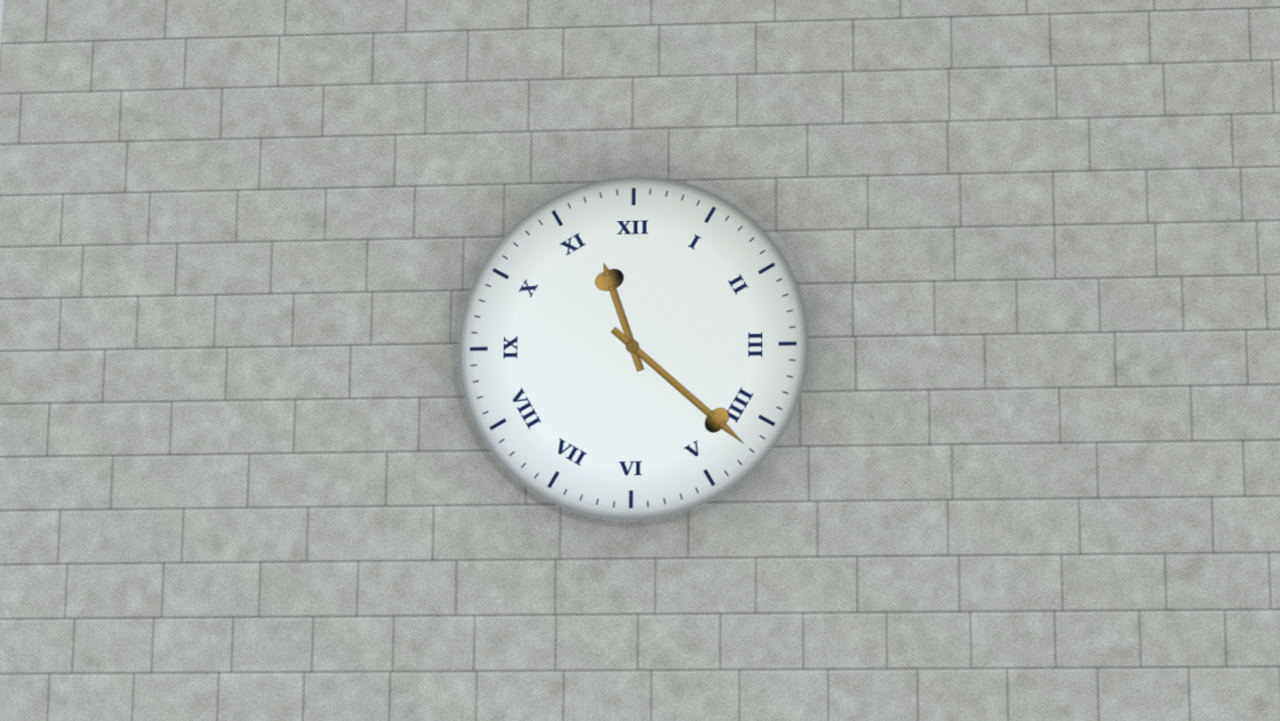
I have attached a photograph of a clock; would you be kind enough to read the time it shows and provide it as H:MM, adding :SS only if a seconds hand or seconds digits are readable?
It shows 11:22
